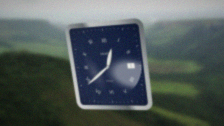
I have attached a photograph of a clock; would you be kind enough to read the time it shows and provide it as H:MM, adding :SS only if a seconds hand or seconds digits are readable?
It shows 12:39
